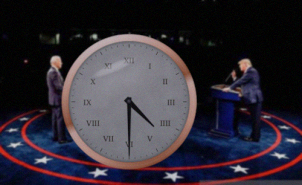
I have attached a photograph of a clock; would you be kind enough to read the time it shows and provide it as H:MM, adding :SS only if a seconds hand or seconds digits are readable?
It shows 4:30
